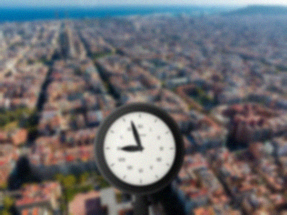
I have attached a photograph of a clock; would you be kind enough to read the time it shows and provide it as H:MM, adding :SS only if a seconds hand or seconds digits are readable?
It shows 8:57
